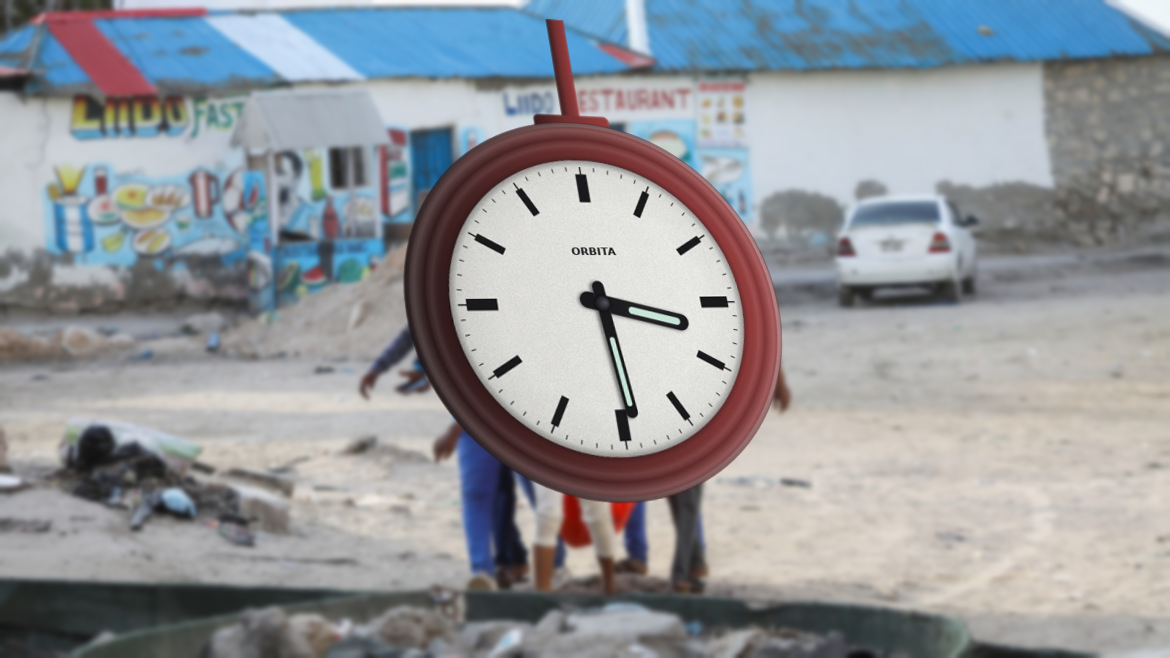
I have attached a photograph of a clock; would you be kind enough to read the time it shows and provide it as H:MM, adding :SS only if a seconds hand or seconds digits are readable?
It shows 3:29
